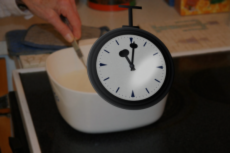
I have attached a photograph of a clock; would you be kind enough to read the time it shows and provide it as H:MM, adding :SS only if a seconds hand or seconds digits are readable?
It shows 11:01
